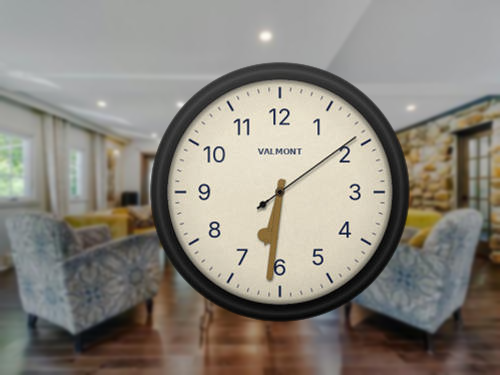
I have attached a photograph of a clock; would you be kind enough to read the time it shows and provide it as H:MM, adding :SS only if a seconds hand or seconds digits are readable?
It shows 6:31:09
